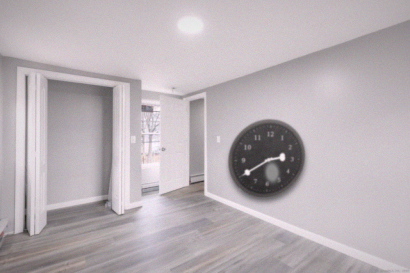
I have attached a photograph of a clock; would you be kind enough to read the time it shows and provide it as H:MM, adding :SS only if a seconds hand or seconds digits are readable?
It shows 2:40
